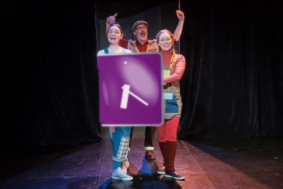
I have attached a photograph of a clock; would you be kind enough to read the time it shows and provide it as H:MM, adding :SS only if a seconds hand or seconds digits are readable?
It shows 6:21
